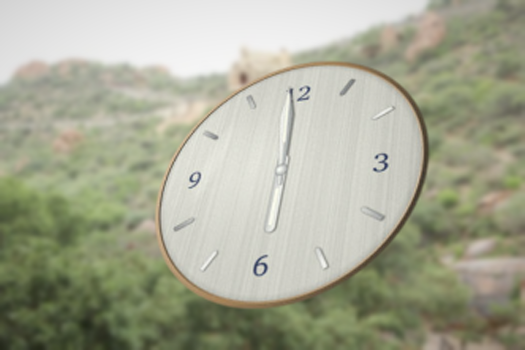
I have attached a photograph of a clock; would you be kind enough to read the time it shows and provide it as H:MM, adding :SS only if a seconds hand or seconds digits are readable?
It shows 5:59
